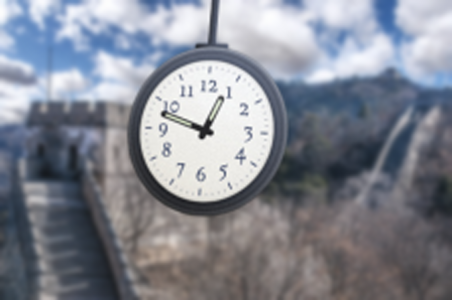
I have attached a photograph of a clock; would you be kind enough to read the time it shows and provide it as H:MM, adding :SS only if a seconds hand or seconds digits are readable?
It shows 12:48
